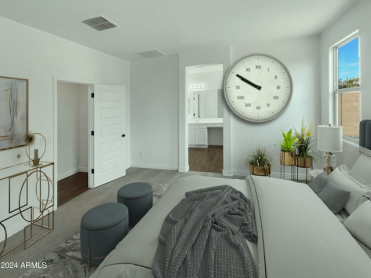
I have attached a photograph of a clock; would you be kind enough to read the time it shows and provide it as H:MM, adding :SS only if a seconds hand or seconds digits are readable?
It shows 9:50
